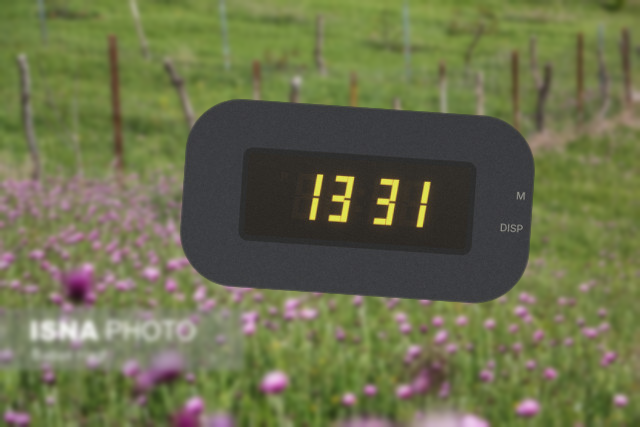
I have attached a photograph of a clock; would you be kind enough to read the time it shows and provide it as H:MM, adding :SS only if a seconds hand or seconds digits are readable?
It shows 13:31
